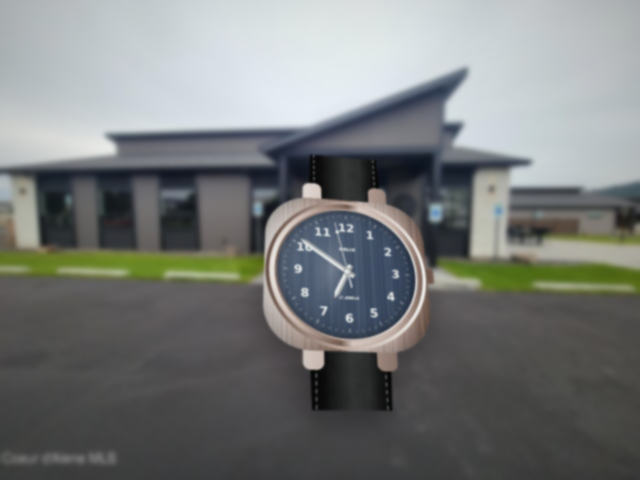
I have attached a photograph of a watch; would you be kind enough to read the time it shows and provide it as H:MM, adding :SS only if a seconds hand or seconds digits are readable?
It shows 6:50:58
